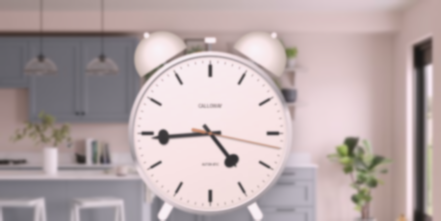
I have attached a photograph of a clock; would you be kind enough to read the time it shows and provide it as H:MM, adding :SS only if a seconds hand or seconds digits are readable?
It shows 4:44:17
